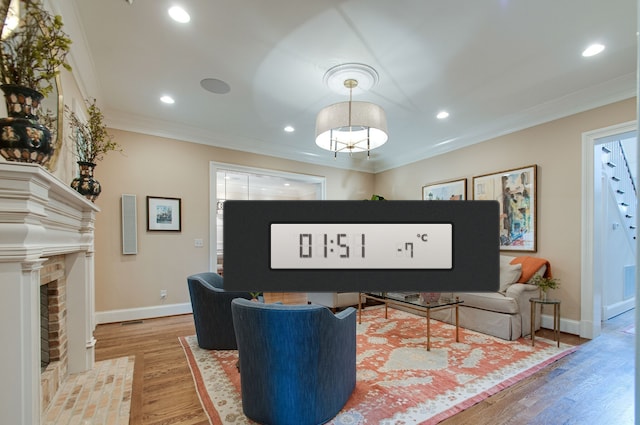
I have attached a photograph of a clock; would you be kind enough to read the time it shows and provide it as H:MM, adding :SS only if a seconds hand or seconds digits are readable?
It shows 1:51
